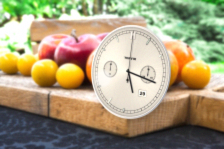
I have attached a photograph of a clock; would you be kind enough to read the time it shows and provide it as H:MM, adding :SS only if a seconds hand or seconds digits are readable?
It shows 5:17
